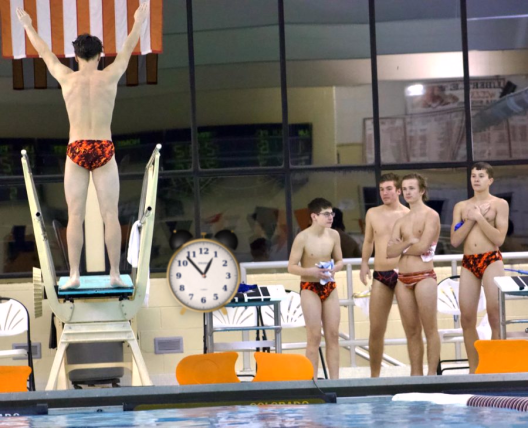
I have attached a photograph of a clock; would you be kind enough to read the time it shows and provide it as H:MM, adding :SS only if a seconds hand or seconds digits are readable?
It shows 12:53
